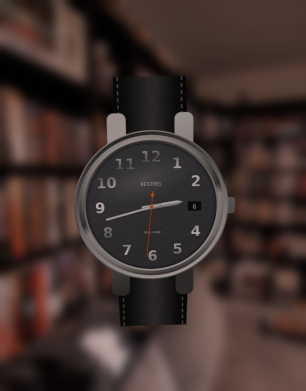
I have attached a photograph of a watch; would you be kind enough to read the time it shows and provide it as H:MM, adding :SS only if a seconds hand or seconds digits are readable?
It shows 2:42:31
